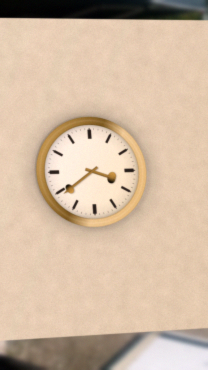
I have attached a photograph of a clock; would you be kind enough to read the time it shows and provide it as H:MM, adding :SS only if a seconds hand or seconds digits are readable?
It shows 3:39
